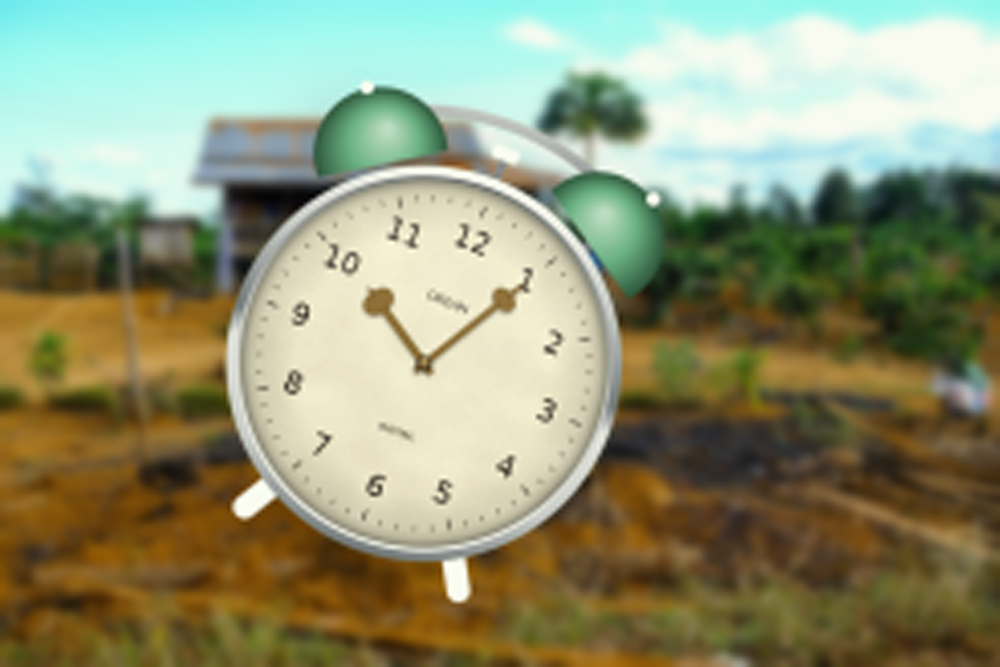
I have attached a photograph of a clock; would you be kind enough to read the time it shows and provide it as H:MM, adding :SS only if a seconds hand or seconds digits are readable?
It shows 10:05
